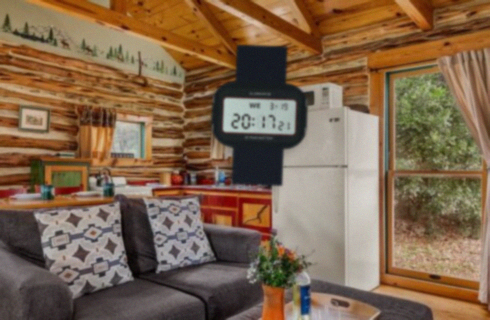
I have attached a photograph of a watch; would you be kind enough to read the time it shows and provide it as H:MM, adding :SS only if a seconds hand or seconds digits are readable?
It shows 20:17
